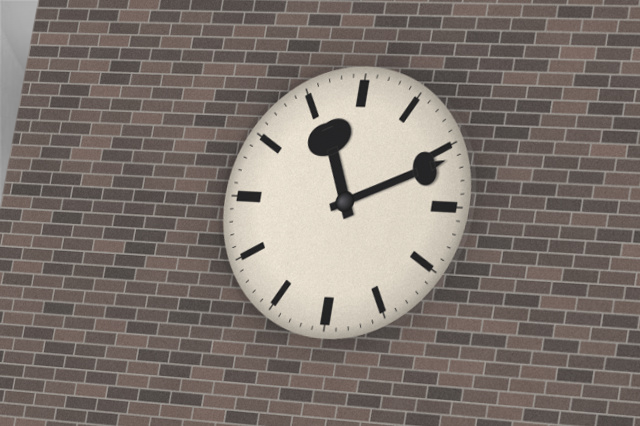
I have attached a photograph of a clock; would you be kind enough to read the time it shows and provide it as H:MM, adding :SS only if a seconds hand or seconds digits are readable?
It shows 11:11
